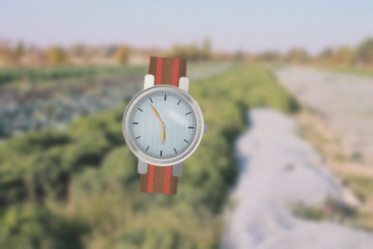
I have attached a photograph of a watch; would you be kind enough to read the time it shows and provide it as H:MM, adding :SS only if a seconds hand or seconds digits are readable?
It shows 5:54
